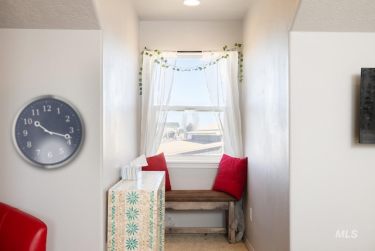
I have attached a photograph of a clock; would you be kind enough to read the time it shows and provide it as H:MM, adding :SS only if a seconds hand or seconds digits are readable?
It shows 10:18
